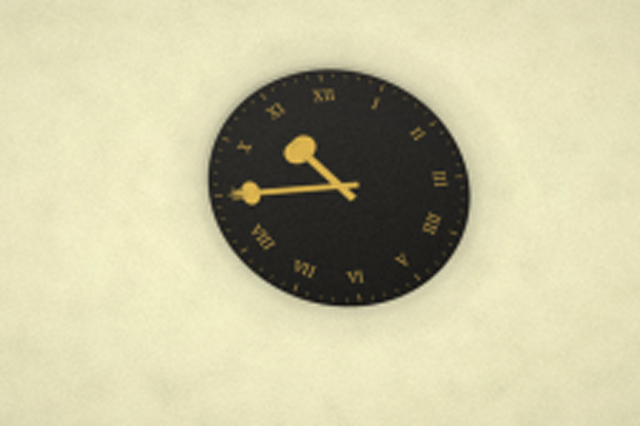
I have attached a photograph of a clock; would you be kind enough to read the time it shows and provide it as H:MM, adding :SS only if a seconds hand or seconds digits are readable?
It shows 10:45
